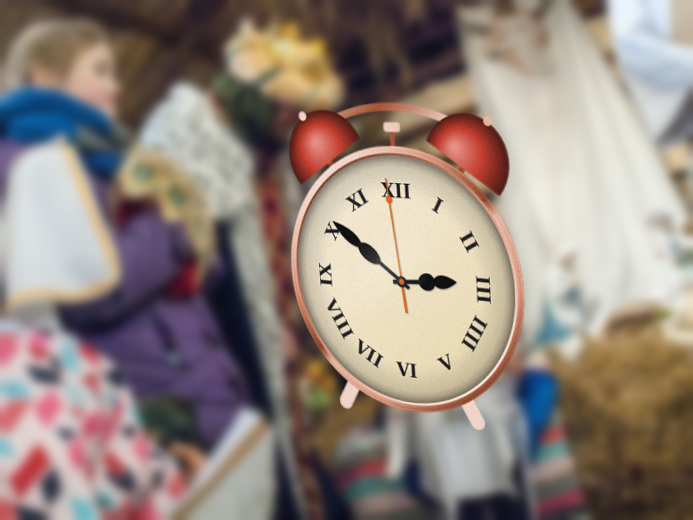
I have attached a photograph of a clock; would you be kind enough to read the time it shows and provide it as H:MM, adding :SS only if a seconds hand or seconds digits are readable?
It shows 2:50:59
